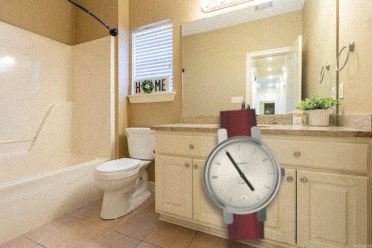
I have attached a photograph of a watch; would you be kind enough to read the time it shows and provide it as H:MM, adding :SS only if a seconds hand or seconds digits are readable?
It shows 4:55
